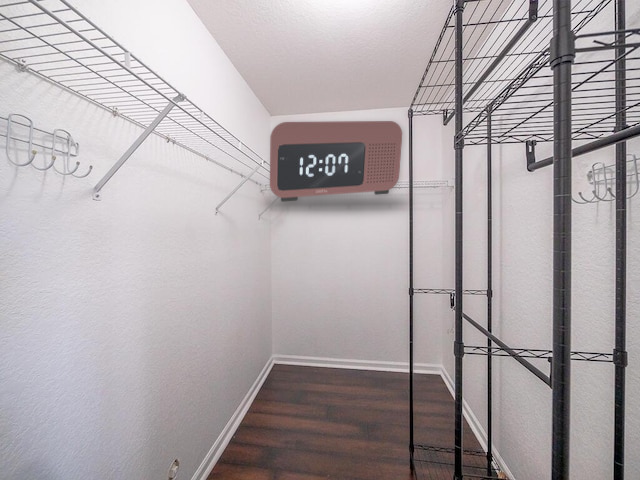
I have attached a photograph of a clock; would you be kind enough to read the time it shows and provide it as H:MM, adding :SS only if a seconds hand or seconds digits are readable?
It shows 12:07
